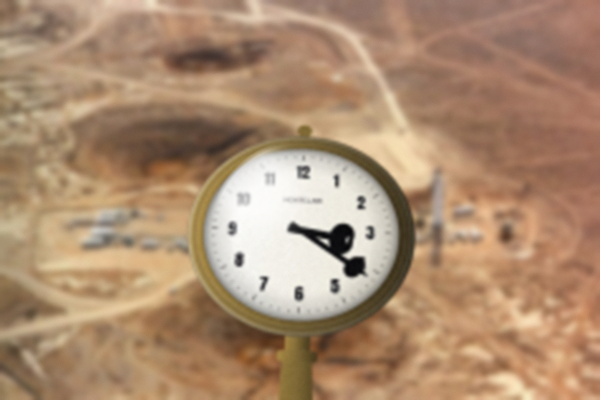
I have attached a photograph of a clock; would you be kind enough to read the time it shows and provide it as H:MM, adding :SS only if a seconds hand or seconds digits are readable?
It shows 3:21
